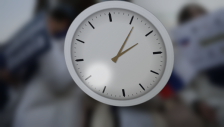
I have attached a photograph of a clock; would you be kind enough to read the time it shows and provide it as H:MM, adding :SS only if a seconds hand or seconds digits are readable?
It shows 2:06
